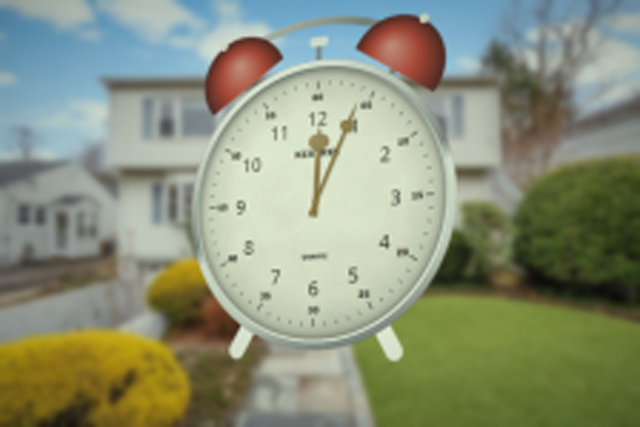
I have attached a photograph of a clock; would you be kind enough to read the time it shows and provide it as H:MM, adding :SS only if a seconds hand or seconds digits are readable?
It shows 12:04
